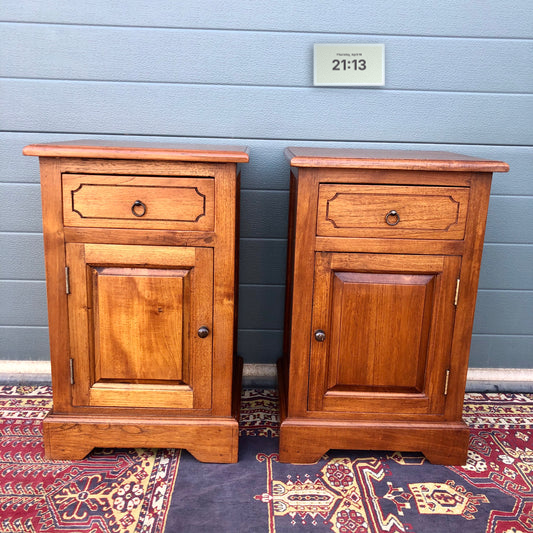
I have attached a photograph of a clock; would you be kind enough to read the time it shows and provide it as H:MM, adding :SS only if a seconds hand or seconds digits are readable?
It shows 21:13
